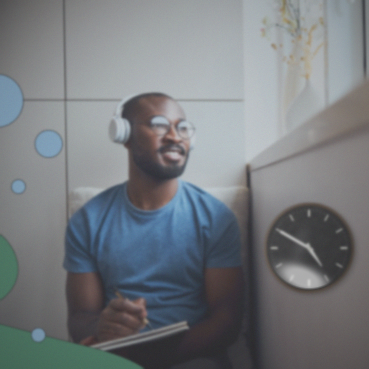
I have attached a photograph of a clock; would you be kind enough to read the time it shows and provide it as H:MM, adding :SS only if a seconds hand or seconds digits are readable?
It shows 4:50
